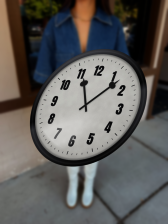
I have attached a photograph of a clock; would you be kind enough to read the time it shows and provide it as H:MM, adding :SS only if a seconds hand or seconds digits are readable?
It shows 11:07
